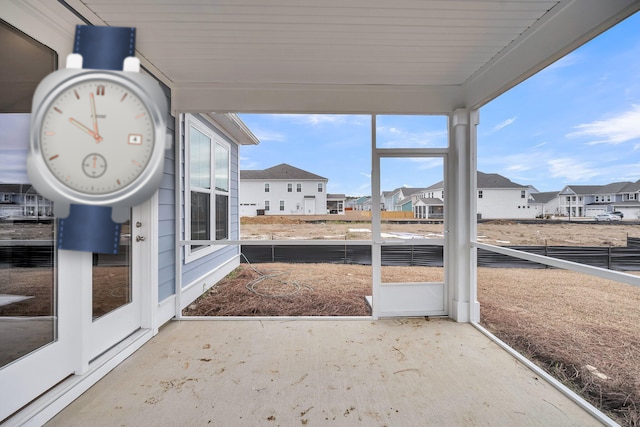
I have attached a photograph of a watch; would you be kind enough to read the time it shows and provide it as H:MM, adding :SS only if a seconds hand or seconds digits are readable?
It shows 9:58
